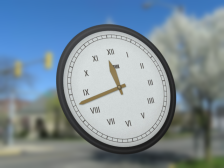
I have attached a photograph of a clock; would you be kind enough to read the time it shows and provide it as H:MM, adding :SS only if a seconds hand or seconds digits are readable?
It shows 11:43
